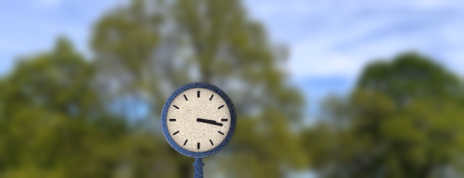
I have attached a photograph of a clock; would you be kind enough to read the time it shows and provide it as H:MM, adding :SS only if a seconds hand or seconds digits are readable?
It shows 3:17
